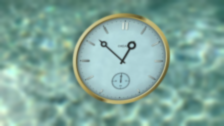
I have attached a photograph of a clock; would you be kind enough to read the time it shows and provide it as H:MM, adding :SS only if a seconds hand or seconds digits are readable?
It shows 12:52
